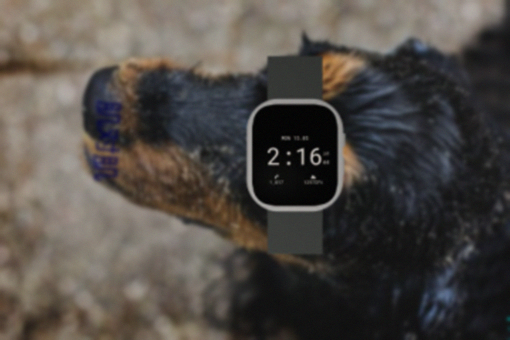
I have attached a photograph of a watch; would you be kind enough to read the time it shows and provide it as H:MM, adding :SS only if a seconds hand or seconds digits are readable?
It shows 2:16
